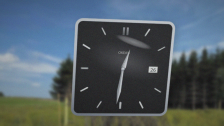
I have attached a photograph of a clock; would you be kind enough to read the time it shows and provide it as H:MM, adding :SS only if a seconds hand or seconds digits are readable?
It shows 12:31
